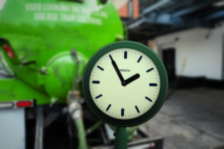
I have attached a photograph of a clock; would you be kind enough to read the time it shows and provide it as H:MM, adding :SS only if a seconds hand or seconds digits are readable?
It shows 1:55
